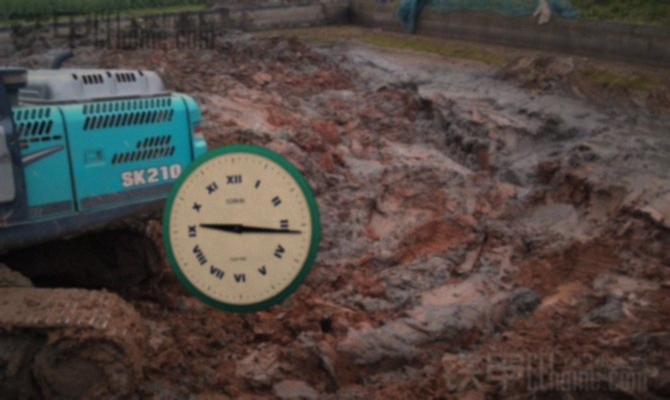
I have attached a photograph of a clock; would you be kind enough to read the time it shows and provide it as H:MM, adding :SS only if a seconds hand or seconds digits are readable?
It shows 9:16
